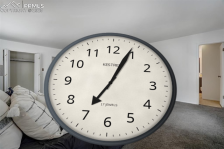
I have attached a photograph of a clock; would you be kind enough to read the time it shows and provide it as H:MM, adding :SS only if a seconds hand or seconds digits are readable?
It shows 7:04
